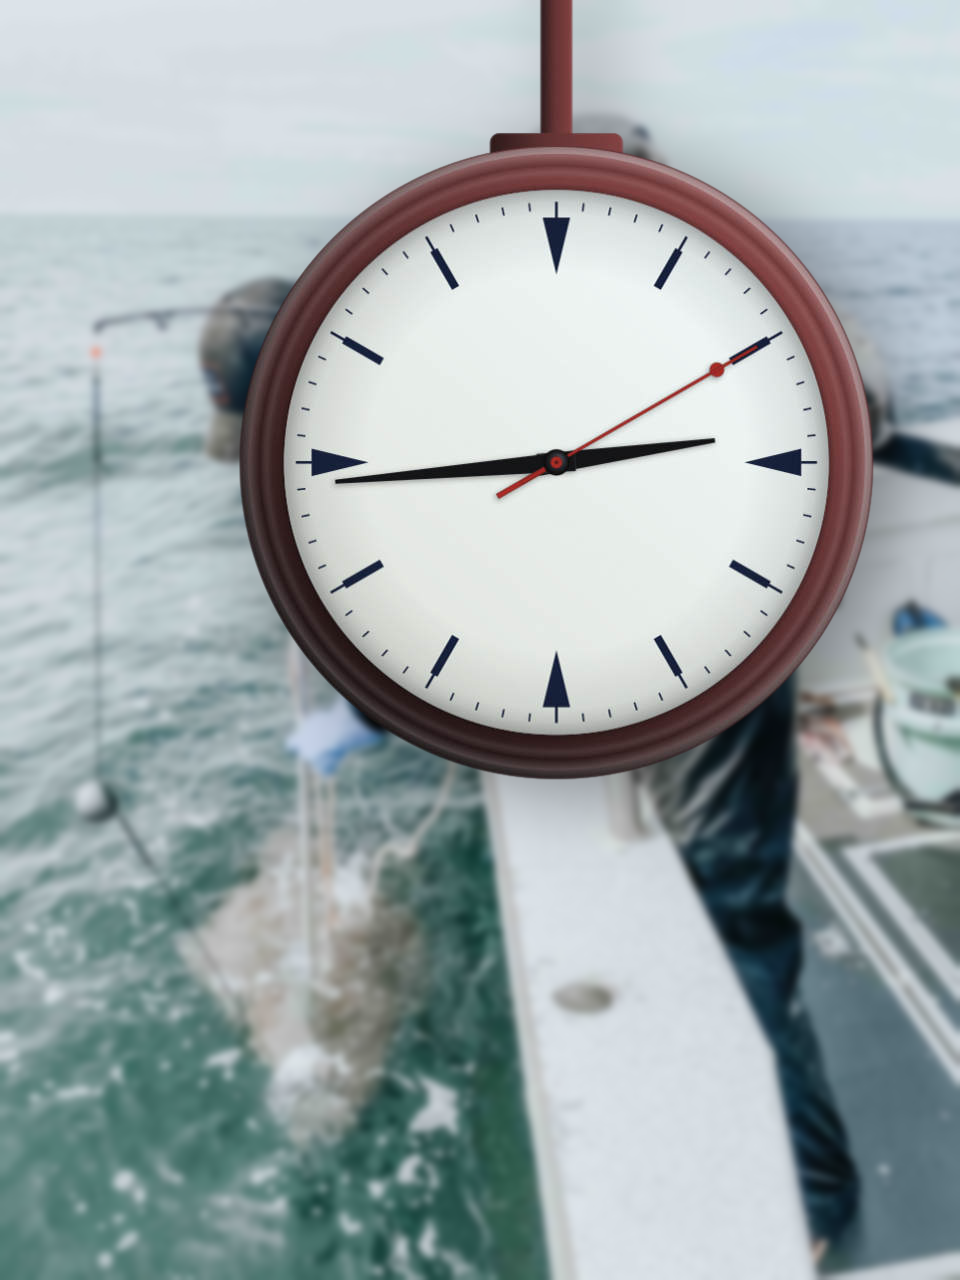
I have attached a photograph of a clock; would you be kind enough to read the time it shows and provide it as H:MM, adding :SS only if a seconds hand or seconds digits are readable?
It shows 2:44:10
